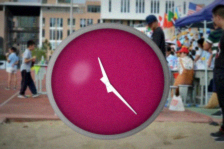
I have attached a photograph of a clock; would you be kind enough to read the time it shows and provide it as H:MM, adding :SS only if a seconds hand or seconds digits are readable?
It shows 11:23
